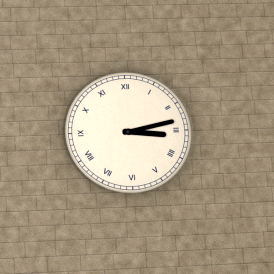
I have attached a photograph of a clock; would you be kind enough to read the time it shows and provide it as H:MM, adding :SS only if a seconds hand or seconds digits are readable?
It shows 3:13
